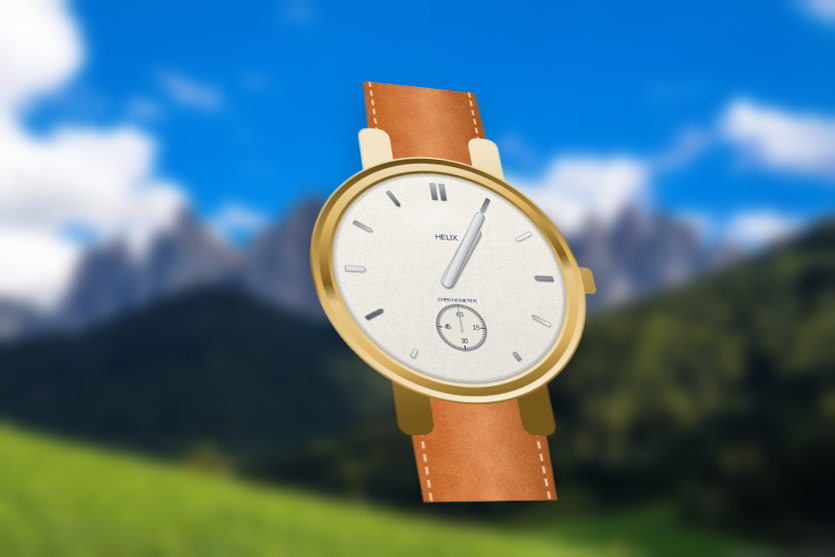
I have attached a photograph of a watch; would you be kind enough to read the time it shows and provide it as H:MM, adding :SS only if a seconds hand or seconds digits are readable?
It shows 1:05
